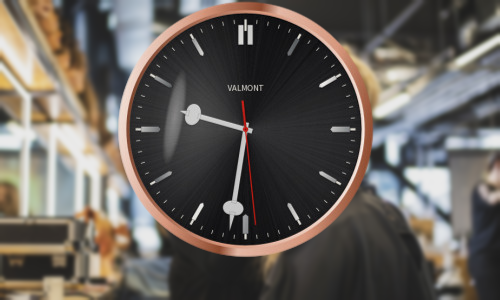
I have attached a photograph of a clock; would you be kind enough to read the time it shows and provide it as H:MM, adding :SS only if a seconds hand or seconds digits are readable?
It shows 9:31:29
